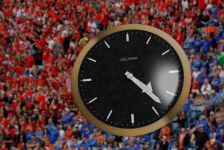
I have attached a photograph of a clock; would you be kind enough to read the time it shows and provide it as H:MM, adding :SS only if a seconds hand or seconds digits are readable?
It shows 4:23
